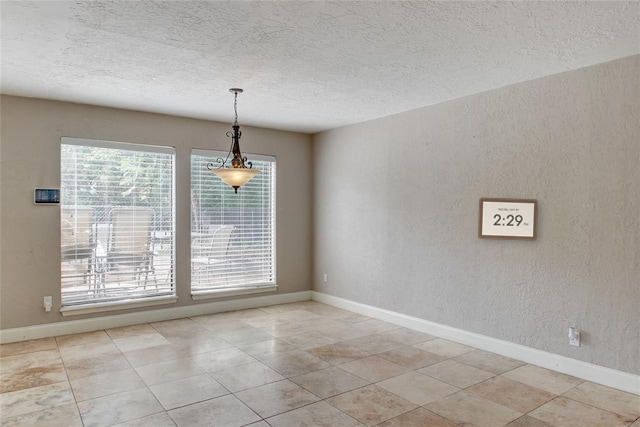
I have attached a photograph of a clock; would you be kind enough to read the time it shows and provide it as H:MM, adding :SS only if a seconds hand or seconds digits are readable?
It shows 2:29
